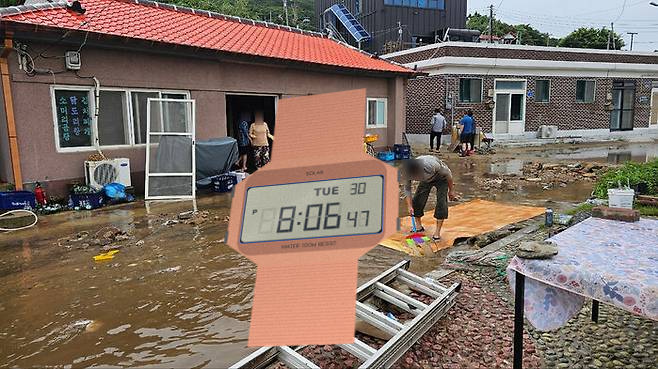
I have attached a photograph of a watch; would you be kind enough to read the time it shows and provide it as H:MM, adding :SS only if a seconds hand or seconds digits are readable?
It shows 8:06:47
